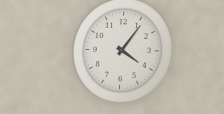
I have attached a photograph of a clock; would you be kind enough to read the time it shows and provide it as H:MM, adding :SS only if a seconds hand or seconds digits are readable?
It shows 4:06
